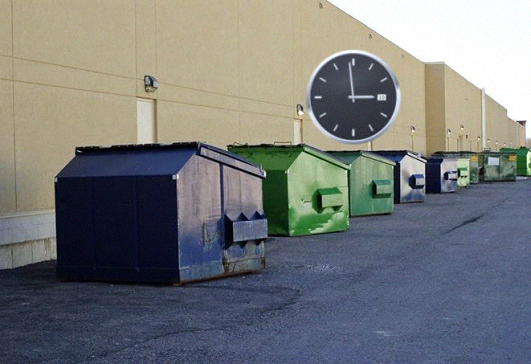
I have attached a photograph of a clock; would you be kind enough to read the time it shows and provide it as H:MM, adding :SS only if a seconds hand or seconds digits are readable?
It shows 2:59
